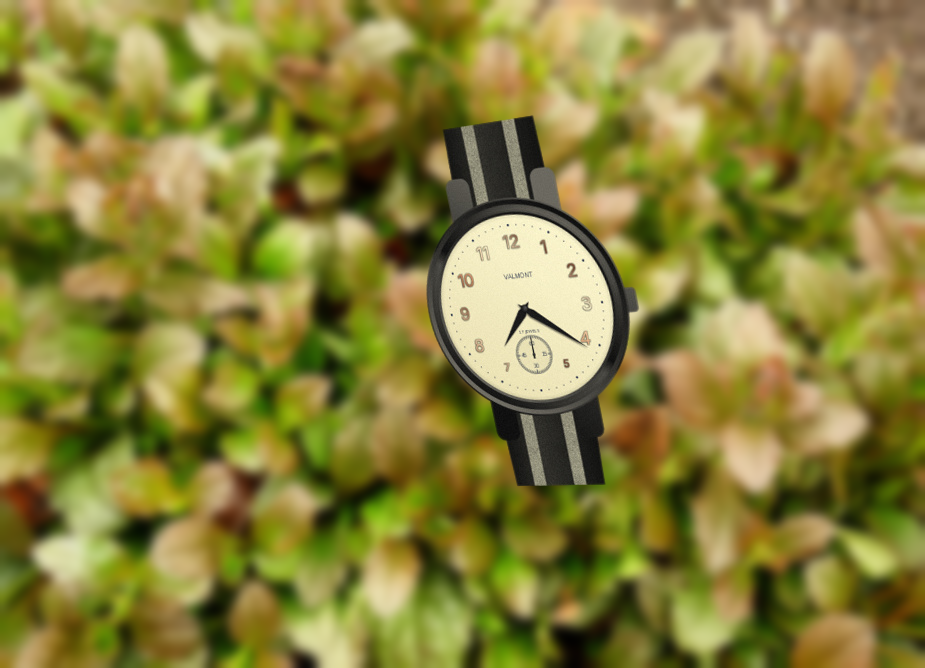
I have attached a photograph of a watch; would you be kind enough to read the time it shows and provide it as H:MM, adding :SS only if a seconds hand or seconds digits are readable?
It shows 7:21
